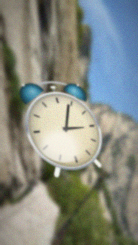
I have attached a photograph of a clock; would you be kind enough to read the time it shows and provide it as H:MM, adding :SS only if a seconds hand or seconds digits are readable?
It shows 3:04
